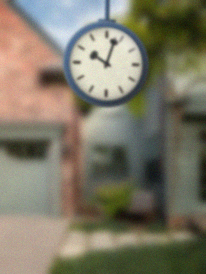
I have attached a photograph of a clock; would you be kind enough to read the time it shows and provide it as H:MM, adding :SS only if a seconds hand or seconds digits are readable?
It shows 10:03
